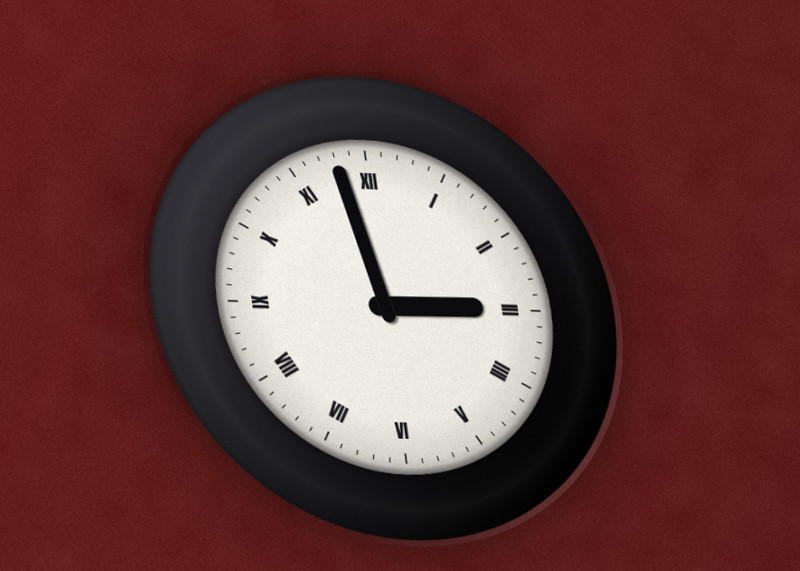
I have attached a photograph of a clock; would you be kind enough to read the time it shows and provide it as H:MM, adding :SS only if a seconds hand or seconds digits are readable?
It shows 2:58
